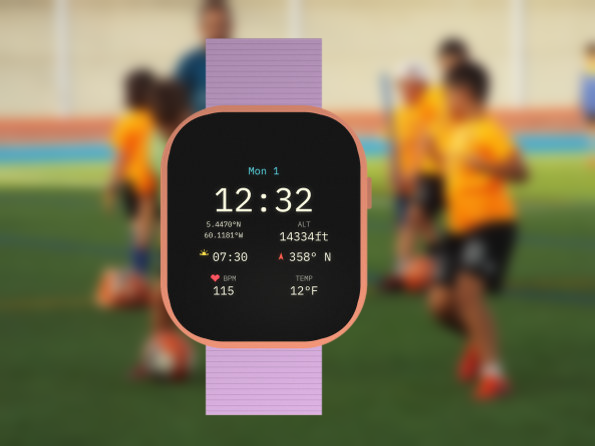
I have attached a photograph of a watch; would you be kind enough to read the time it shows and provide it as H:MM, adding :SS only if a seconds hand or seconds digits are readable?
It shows 12:32
